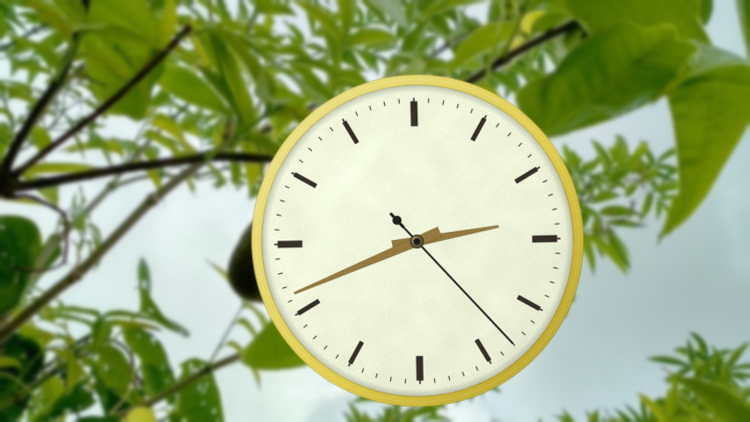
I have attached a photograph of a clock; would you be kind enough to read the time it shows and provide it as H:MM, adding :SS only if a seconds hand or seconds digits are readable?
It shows 2:41:23
